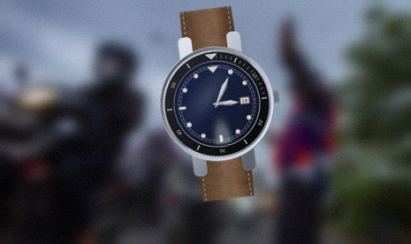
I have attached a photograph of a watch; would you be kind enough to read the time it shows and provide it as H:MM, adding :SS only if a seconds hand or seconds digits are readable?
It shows 3:05
